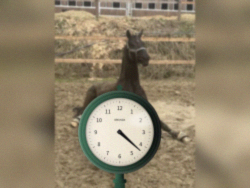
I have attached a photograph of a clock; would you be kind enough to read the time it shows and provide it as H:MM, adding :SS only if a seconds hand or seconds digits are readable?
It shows 4:22
